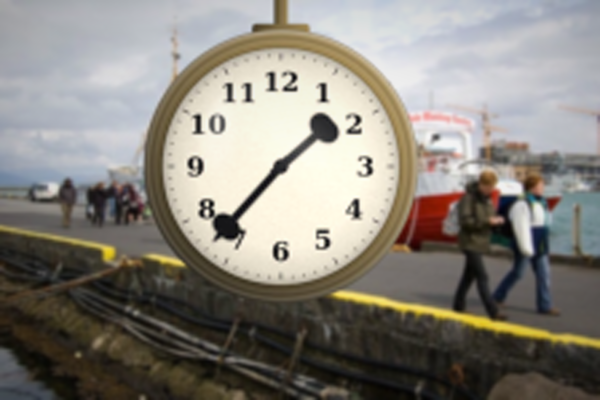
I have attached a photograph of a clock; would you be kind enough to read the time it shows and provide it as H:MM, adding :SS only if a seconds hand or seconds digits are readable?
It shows 1:37
